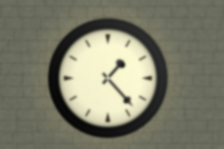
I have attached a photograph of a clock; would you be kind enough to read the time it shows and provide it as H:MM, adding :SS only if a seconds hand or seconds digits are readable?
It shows 1:23
